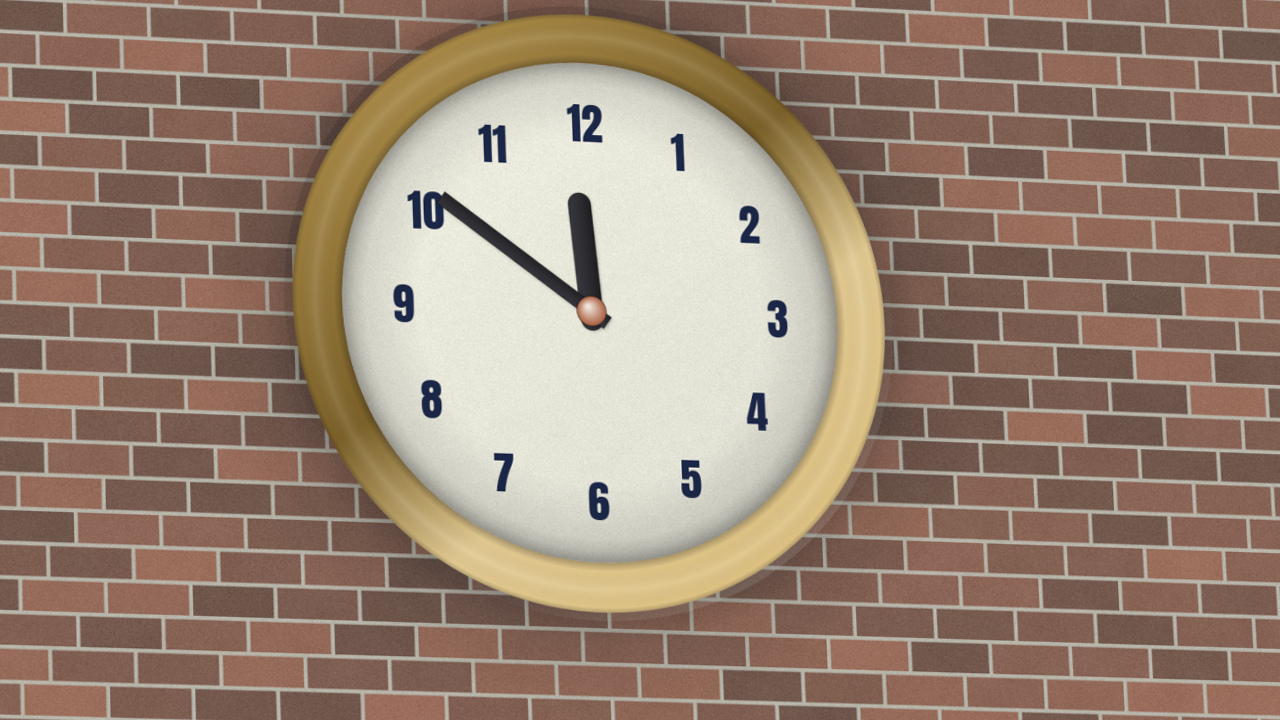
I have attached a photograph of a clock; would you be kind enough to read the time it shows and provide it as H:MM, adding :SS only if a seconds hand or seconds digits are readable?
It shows 11:51
